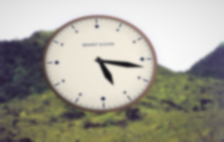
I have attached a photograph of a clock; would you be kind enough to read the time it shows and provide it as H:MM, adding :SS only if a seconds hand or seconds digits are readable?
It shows 5:17
